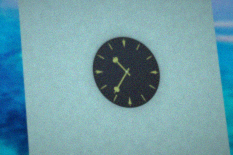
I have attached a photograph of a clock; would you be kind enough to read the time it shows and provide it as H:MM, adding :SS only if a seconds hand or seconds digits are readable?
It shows 10:36
